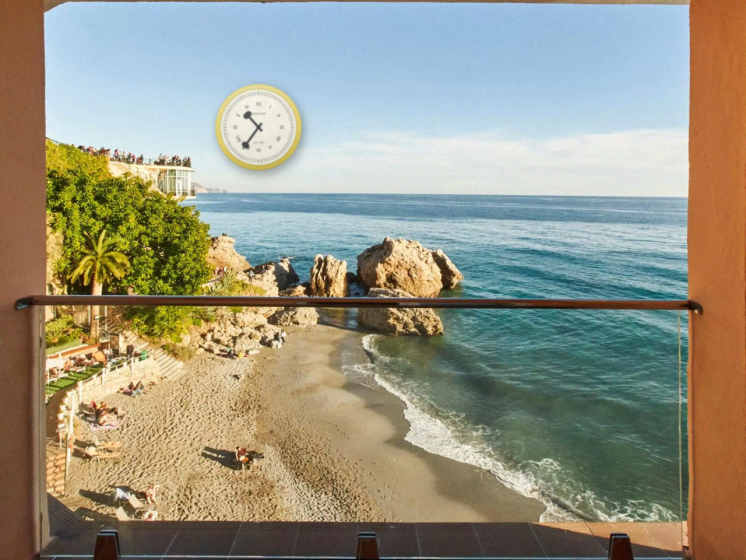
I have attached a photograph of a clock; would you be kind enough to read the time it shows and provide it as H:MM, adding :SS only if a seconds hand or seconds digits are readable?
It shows 10:36
